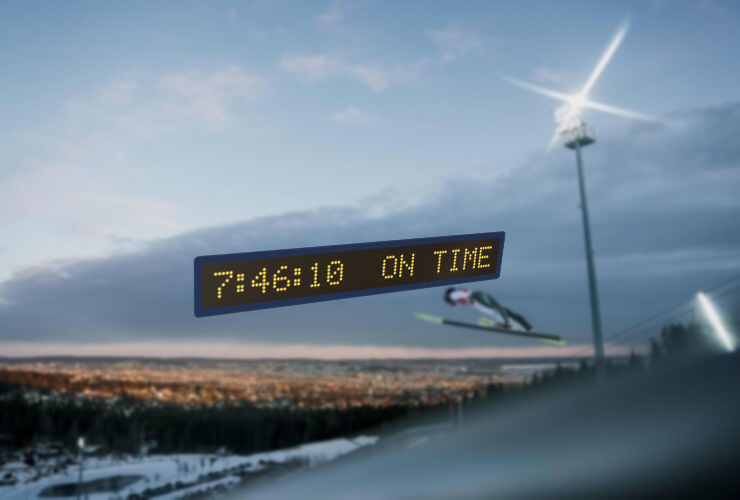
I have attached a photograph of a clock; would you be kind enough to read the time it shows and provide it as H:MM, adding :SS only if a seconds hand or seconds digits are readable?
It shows 7:46:10
